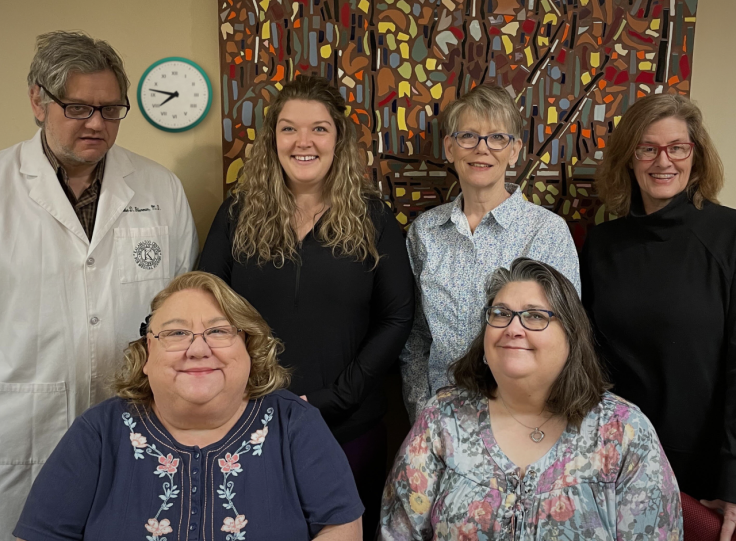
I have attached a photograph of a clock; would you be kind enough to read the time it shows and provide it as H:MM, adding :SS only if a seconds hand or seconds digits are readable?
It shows 7:47
